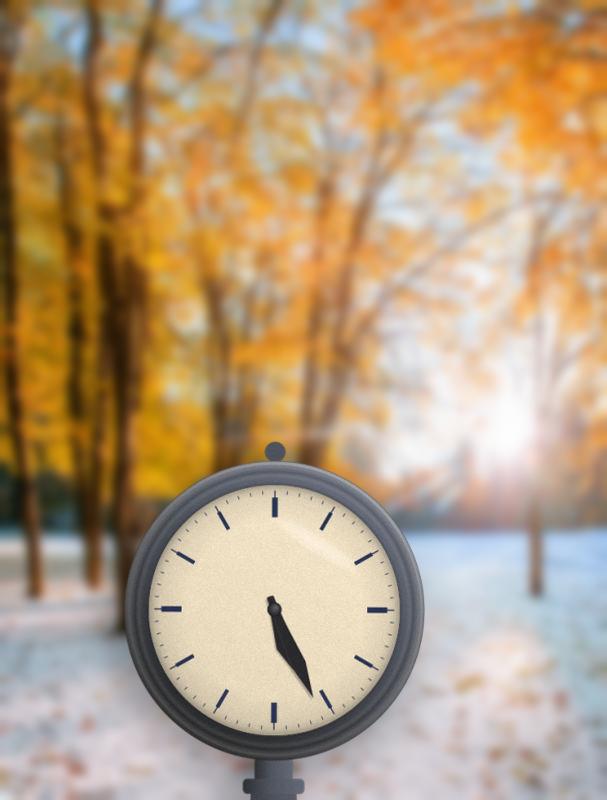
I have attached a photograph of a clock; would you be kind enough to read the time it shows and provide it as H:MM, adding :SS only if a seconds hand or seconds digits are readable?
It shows 5:26
